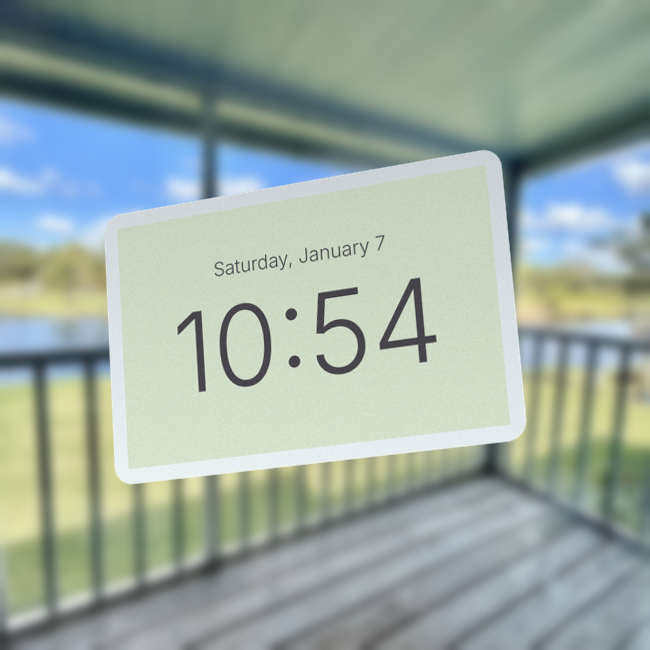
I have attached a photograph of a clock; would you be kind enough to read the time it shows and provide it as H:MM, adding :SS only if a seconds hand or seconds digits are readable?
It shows 10:54
